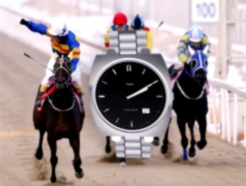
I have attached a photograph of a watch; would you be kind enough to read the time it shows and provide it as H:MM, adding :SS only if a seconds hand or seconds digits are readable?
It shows 2:10
